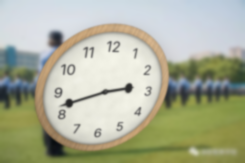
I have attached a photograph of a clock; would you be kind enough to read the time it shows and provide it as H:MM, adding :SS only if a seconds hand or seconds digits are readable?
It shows 2:42
